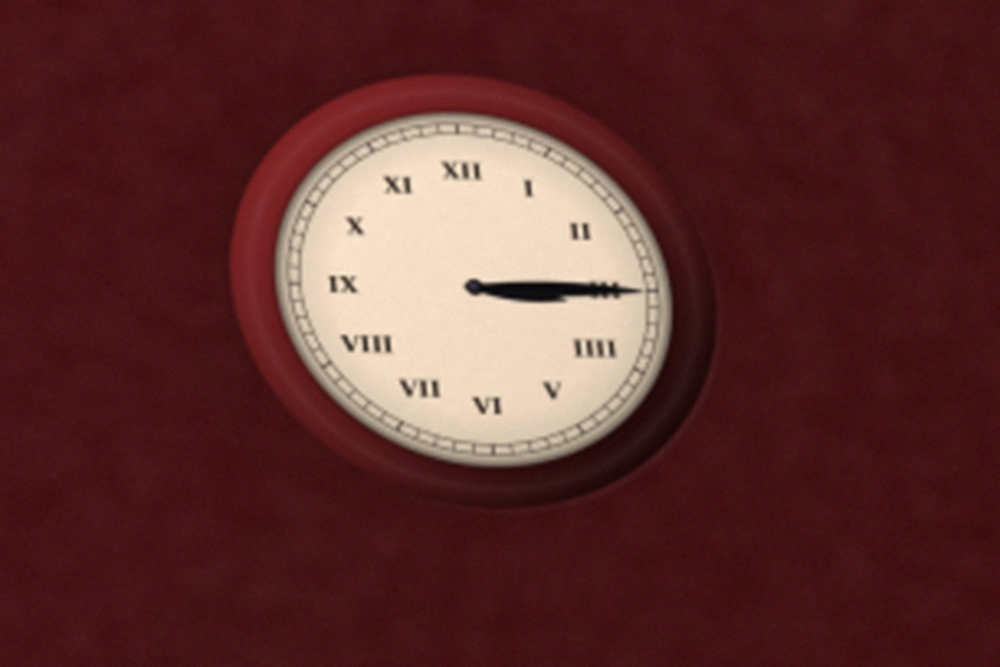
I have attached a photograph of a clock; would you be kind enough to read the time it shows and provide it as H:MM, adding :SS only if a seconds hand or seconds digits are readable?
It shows 3:15
